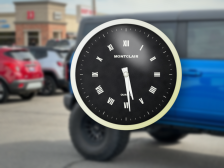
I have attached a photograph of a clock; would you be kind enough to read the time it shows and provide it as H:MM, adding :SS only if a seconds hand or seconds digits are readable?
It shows 5:29
